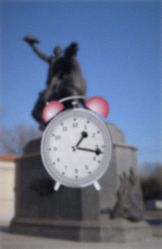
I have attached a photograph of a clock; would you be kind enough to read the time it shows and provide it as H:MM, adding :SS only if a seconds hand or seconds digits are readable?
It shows 1:17
